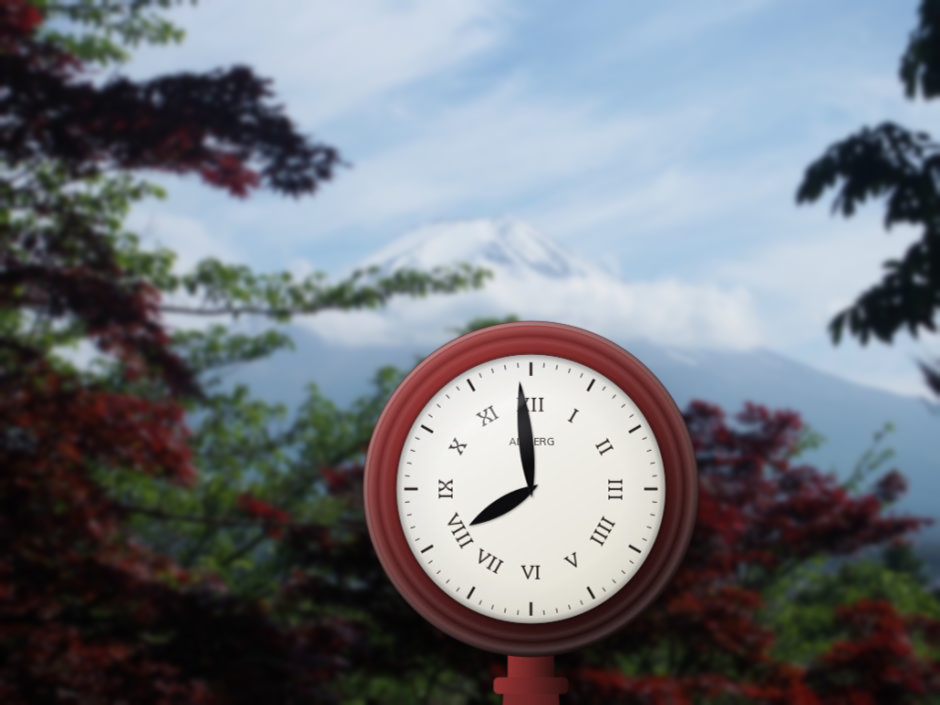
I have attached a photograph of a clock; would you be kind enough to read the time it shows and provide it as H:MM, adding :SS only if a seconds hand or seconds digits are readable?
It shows 7:59
